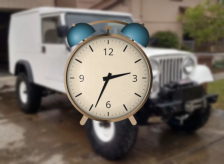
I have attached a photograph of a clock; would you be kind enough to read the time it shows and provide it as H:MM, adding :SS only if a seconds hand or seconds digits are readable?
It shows 2:34
